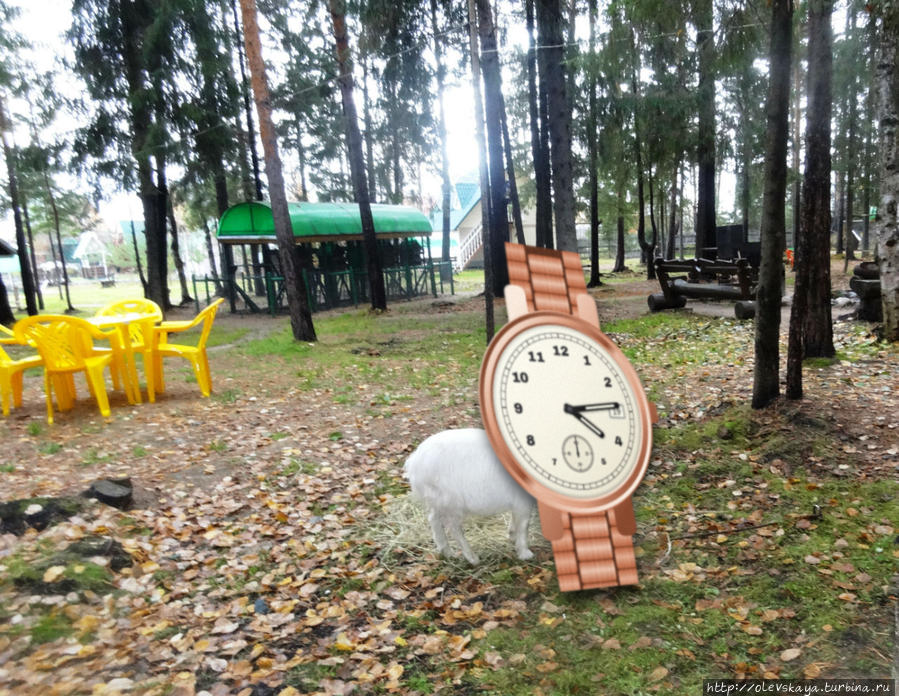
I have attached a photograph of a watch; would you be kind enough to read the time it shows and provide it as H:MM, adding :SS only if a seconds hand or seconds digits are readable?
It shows 4:14
